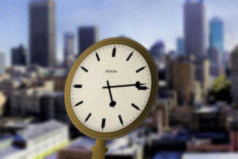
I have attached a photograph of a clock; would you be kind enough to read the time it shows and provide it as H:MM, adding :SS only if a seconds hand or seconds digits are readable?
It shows 5:14
